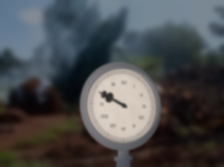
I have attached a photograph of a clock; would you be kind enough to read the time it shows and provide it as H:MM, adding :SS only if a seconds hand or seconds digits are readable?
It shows 9:49
